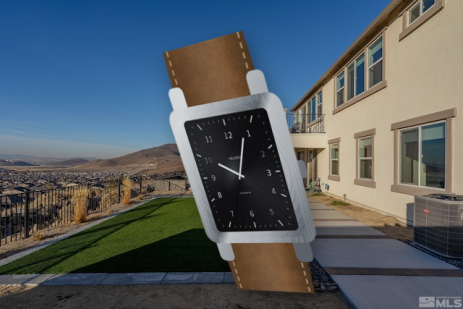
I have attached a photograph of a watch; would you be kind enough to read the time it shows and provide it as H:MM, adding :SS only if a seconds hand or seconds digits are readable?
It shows 10:04
